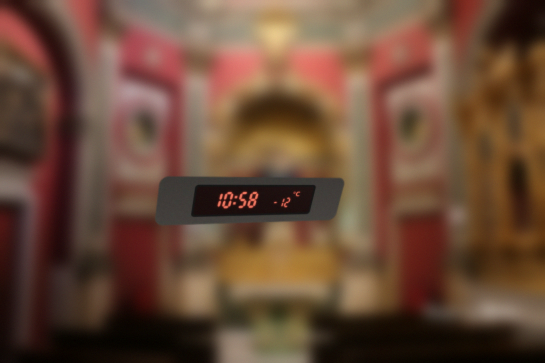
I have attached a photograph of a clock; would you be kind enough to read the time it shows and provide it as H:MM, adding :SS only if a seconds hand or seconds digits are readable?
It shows 10:58
